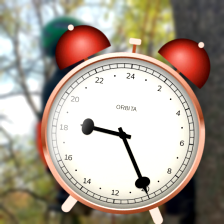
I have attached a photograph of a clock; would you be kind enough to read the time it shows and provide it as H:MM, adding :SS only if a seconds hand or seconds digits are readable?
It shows 18:25
